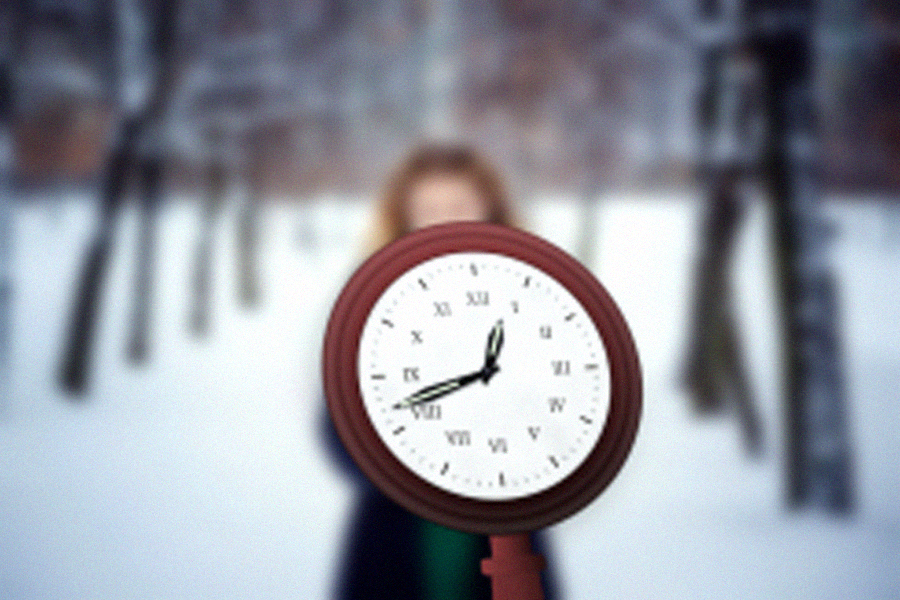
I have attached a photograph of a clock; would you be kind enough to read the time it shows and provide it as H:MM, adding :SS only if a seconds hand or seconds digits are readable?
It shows 12:42
